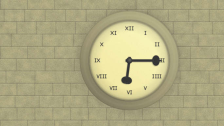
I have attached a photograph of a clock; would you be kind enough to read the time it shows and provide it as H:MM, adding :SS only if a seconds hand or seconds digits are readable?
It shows 6:15
